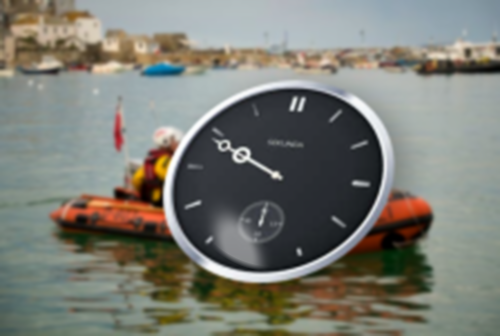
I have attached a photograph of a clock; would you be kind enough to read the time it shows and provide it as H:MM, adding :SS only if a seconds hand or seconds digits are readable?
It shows 9:49
